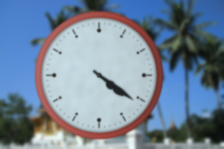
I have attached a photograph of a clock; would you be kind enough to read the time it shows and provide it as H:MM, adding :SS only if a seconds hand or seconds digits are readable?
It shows 4:21
